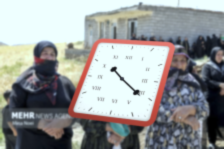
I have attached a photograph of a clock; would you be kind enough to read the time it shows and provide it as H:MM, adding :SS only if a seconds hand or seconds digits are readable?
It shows 10:21
